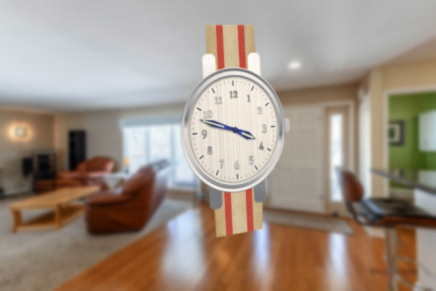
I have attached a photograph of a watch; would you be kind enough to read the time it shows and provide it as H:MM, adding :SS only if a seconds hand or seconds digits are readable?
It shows 3:48
